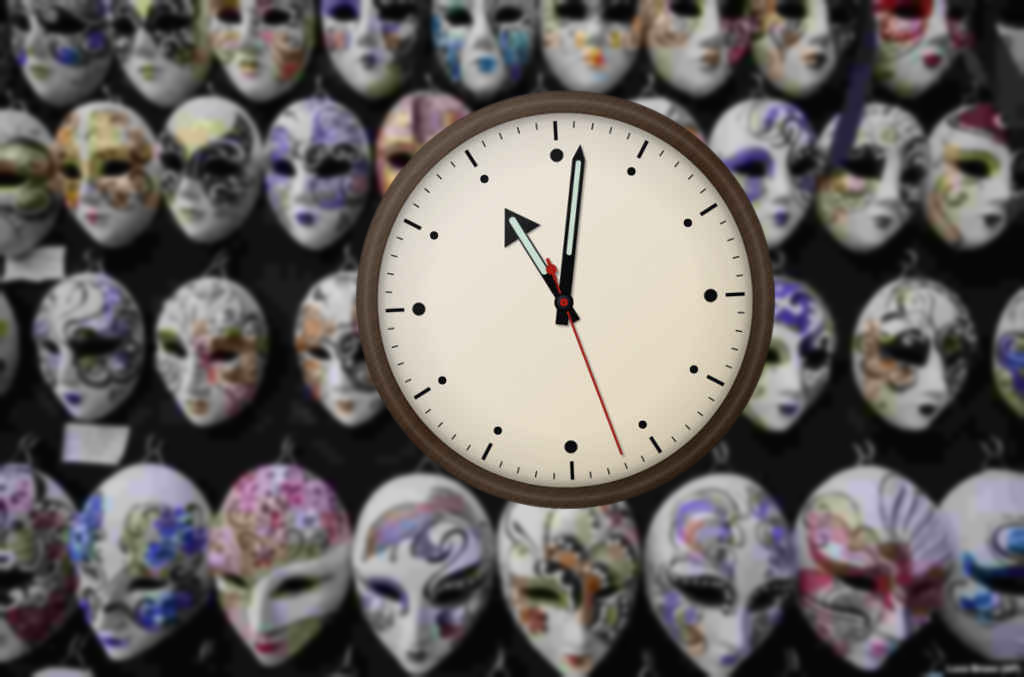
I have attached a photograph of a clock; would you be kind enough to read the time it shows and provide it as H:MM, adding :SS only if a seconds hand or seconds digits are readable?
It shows 11:01:27
